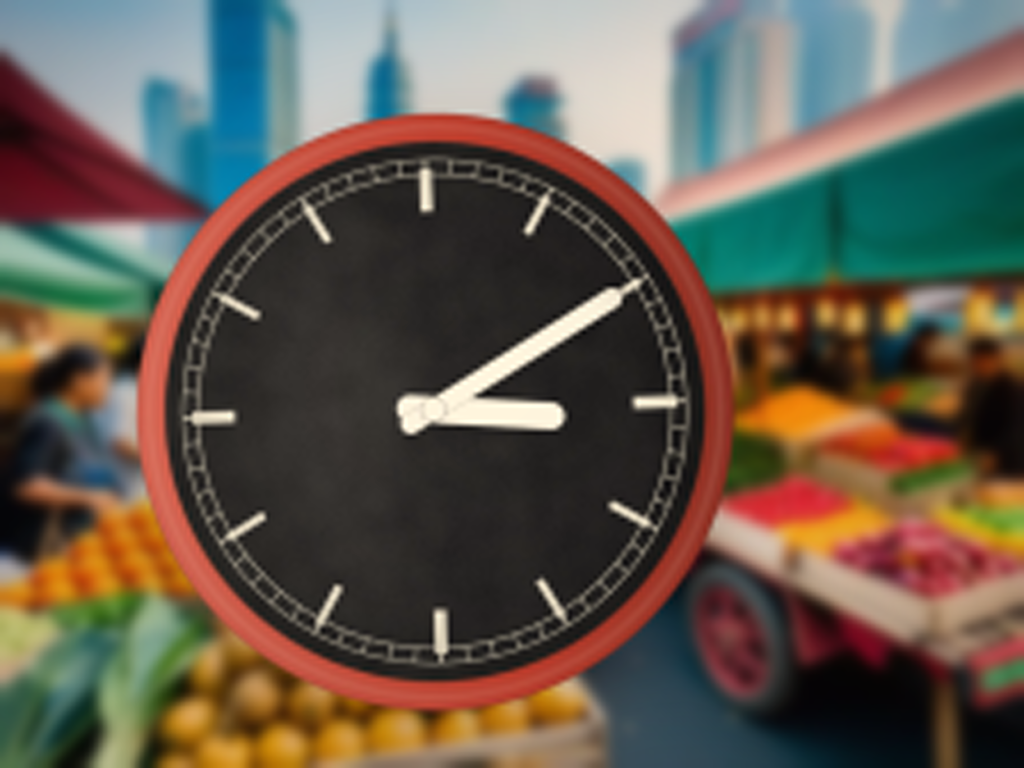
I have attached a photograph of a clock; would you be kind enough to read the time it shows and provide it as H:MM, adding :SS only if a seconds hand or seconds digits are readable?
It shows 3:10
